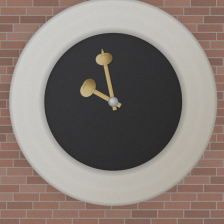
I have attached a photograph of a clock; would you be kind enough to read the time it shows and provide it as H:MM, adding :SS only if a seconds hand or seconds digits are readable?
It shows 9:58
